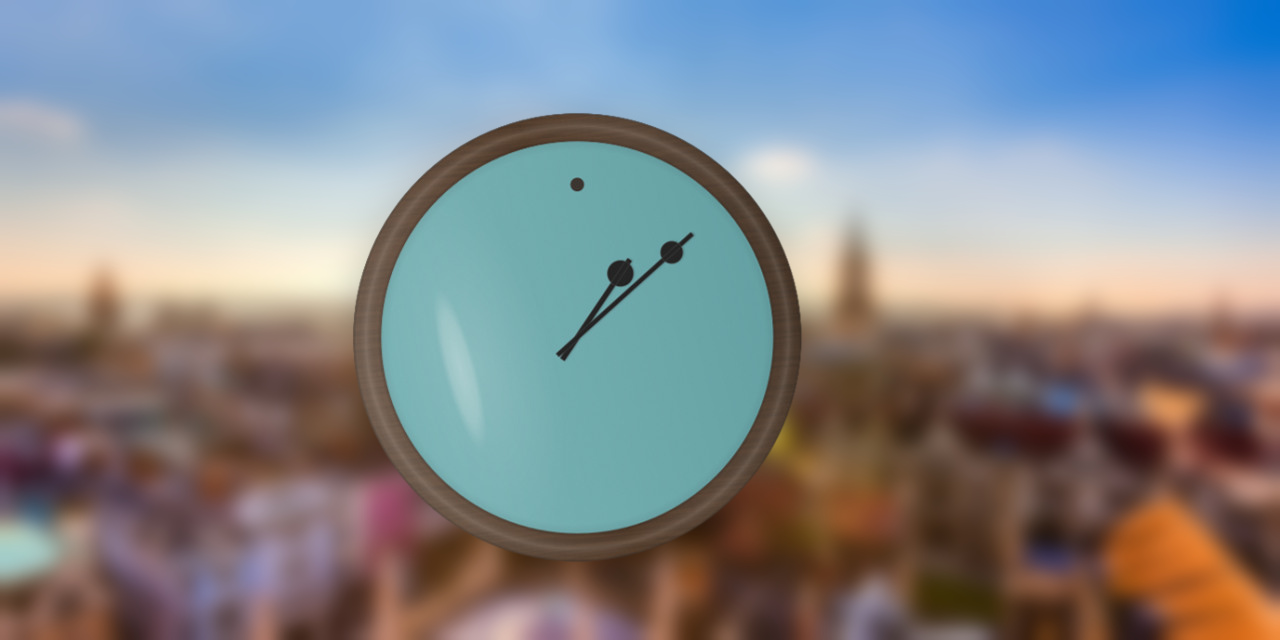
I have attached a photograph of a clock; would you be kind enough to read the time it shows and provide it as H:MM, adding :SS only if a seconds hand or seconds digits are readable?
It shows 1:08
